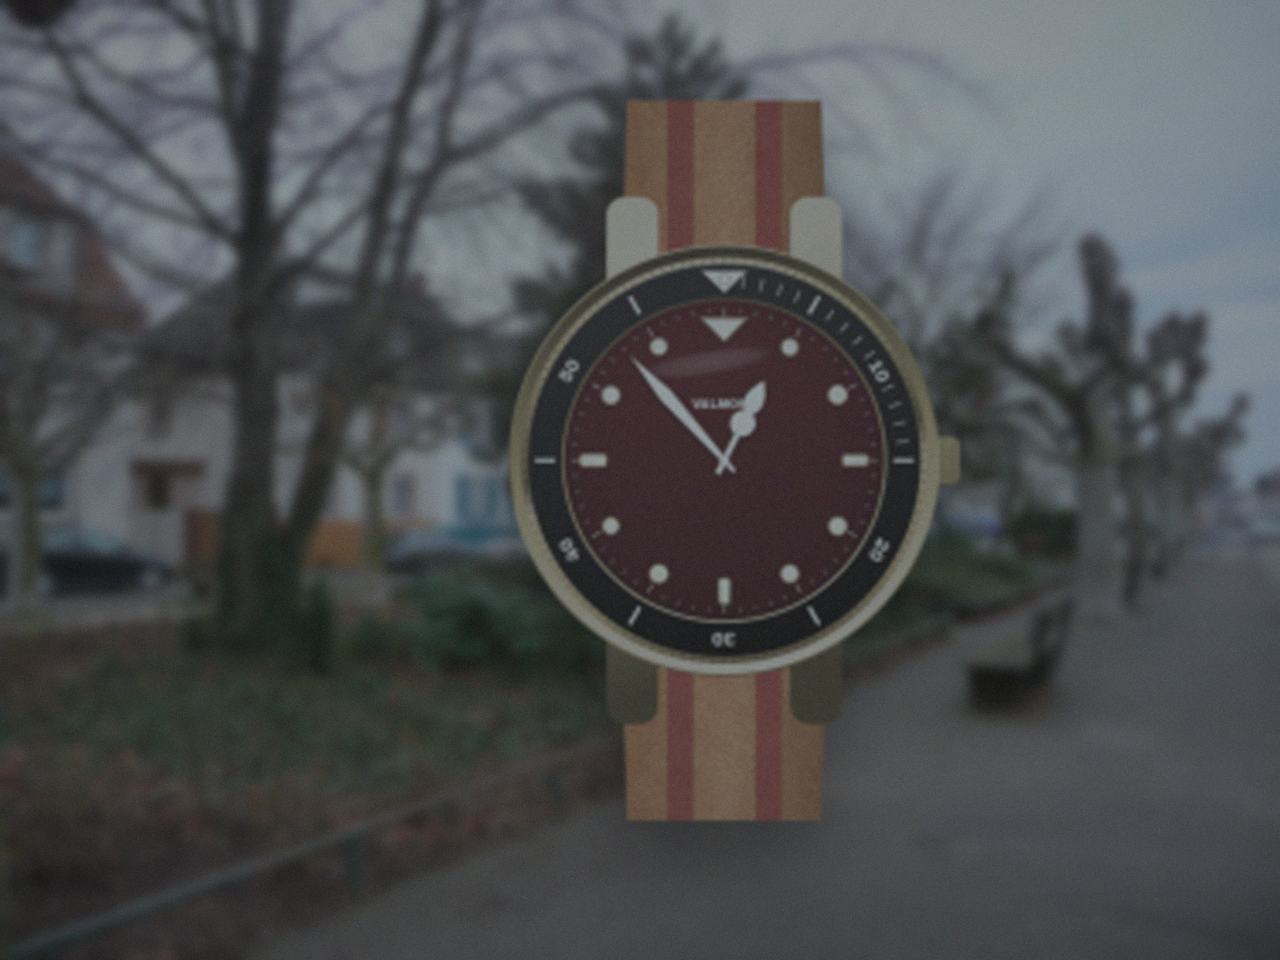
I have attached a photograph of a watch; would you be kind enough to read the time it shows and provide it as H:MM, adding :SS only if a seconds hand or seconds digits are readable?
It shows 12:53
